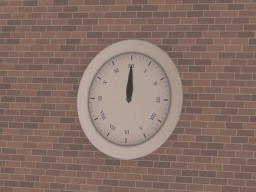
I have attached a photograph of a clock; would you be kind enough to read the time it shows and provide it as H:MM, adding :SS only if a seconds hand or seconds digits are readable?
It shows 12:00
